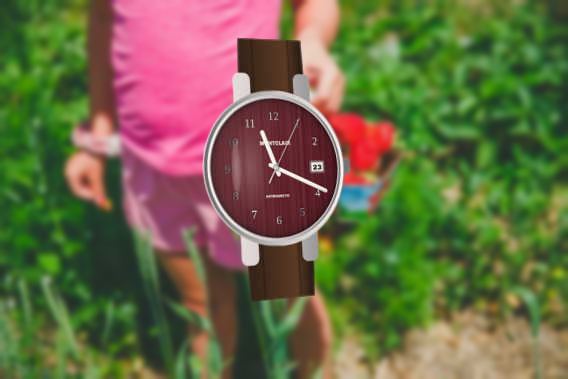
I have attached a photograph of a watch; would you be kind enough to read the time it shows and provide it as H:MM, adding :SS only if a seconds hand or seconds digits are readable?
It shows 11:19:05
